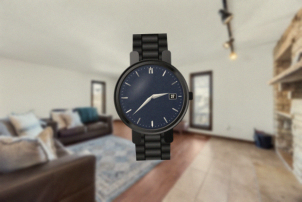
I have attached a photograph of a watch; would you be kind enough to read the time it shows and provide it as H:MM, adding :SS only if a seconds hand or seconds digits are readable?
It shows 2:38
